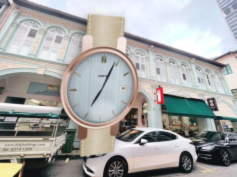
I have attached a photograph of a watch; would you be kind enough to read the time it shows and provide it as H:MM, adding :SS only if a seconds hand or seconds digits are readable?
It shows 7:04
